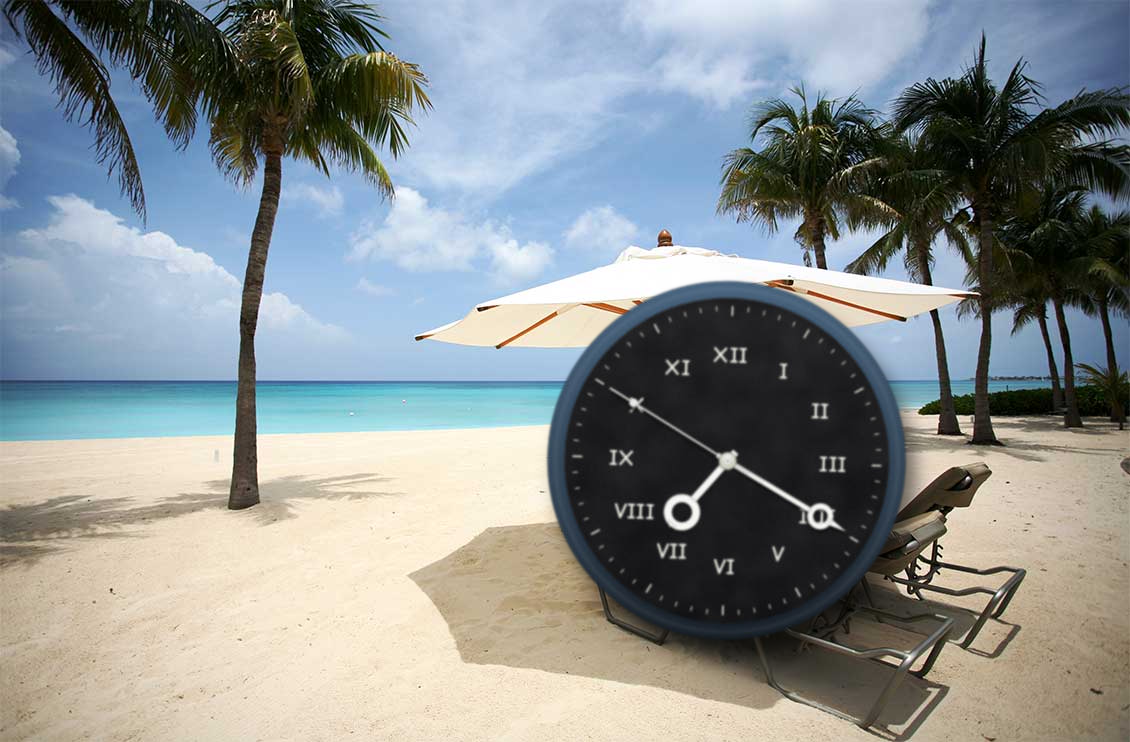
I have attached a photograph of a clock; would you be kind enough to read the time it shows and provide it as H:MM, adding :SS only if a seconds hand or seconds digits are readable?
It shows 7:19:50
